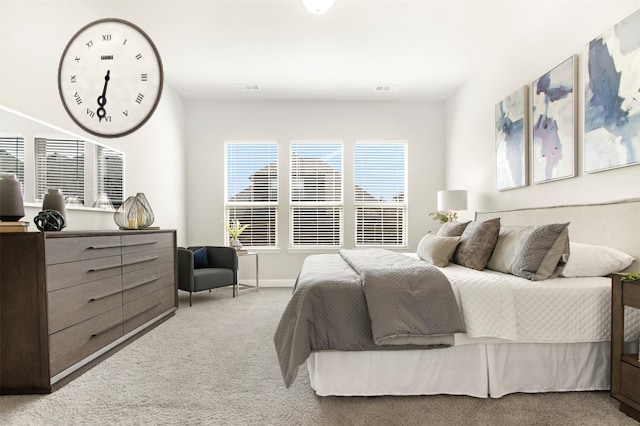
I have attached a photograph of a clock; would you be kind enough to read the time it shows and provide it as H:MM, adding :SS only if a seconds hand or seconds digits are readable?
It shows 6:32
